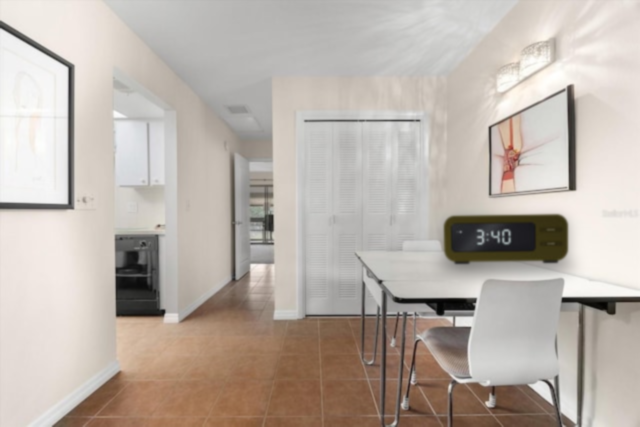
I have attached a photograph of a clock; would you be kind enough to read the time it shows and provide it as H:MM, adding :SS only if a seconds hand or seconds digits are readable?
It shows 3:40
